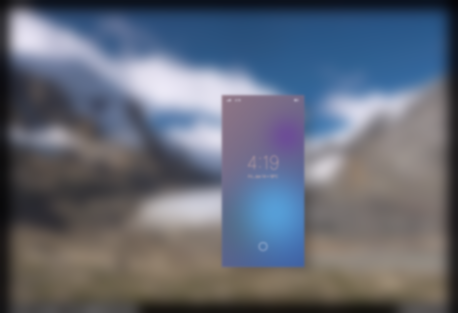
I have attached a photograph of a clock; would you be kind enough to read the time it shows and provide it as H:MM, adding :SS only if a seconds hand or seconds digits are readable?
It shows 4:19
